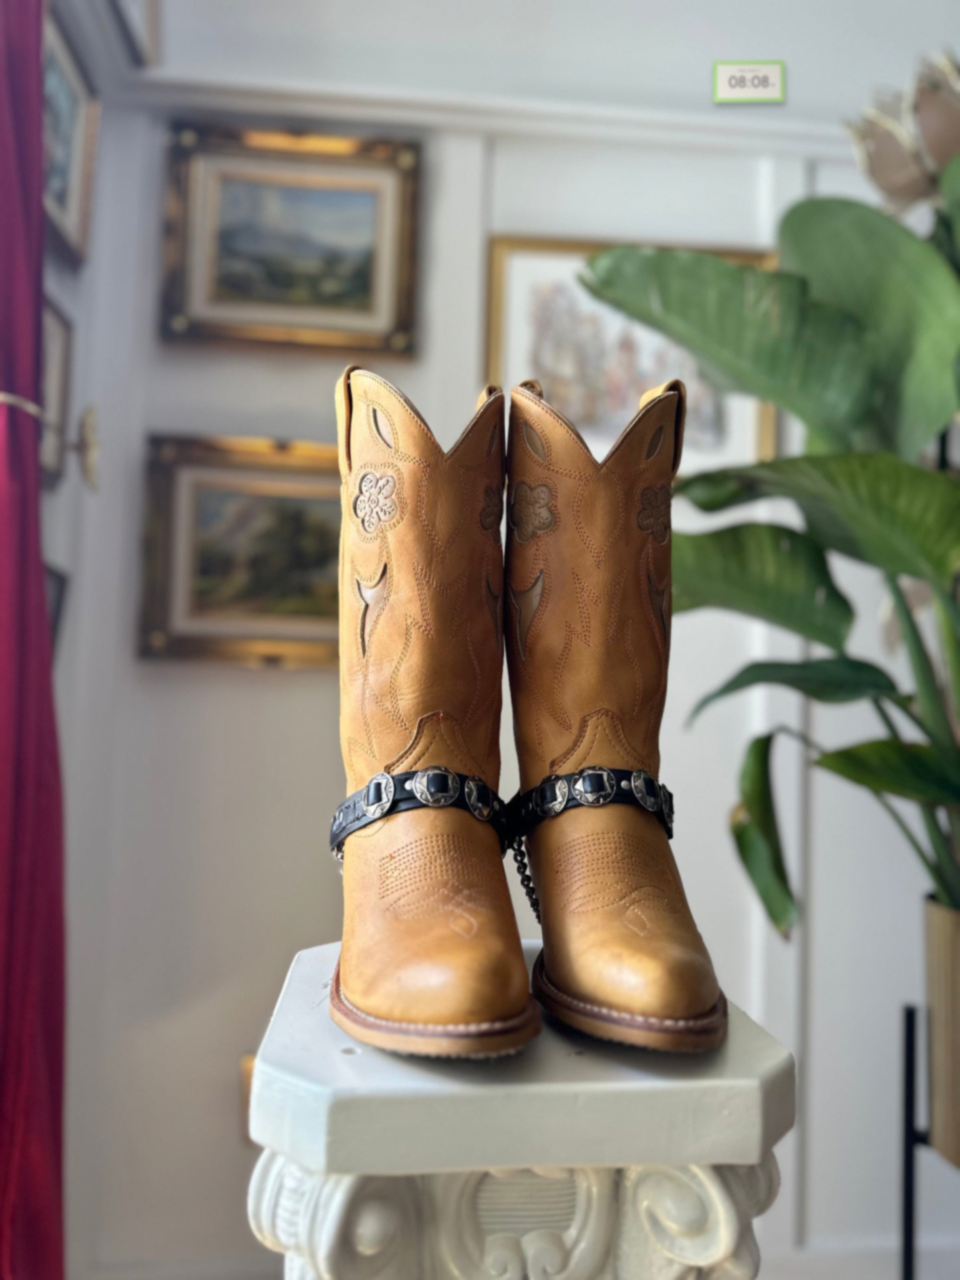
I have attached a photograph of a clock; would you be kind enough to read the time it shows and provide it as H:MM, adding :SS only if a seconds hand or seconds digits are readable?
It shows 8:08
